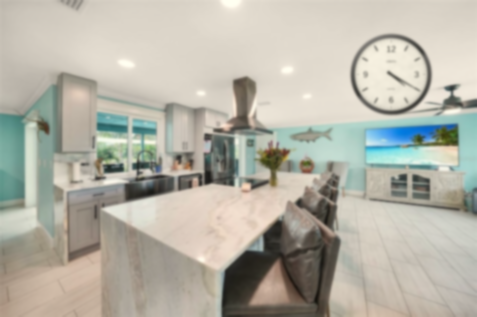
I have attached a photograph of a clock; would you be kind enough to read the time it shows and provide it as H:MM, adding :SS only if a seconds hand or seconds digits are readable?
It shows 4:20
